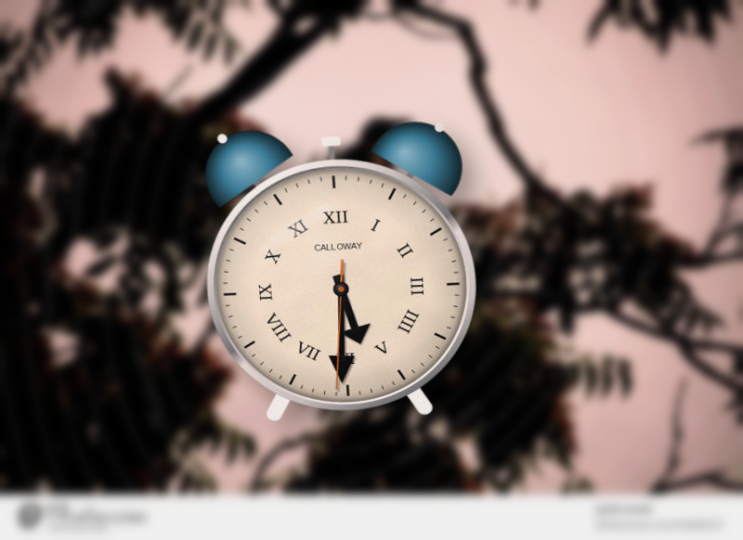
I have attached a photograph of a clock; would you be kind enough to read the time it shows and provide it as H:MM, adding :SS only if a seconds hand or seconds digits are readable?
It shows 5:30:31
